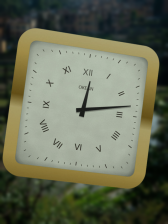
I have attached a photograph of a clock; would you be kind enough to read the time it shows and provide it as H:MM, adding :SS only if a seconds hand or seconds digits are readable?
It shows 12:13
